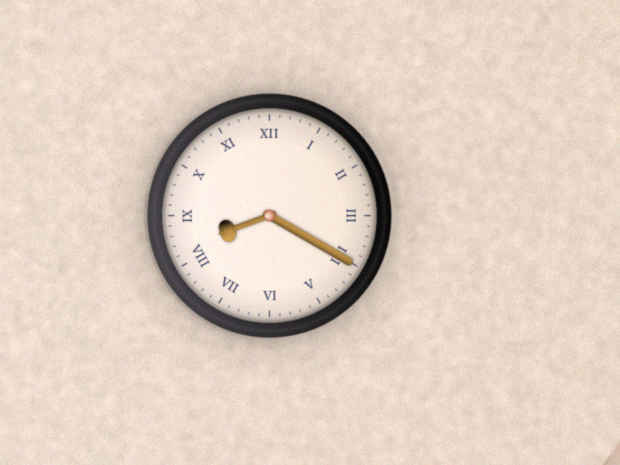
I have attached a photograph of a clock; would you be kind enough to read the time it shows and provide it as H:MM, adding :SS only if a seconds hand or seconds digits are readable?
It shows 8:20
